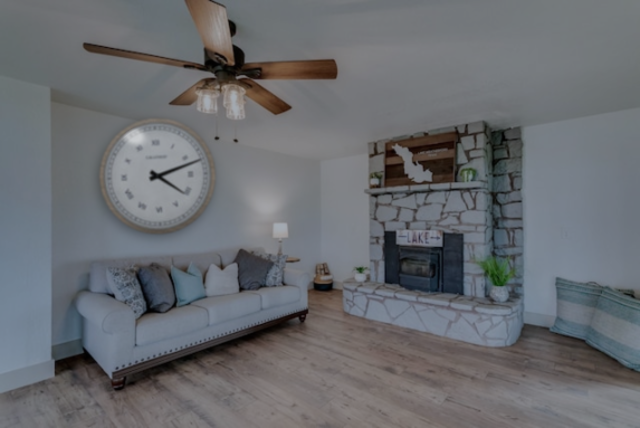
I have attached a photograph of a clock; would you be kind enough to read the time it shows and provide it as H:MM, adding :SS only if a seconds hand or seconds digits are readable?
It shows 4:12
